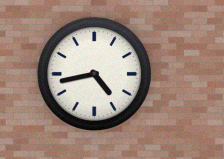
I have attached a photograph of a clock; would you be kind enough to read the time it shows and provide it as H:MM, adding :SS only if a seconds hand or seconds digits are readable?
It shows 4:43
